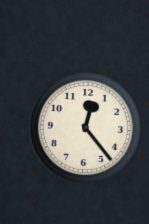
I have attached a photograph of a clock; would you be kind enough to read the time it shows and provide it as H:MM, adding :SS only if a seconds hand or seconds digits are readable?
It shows 12:23
